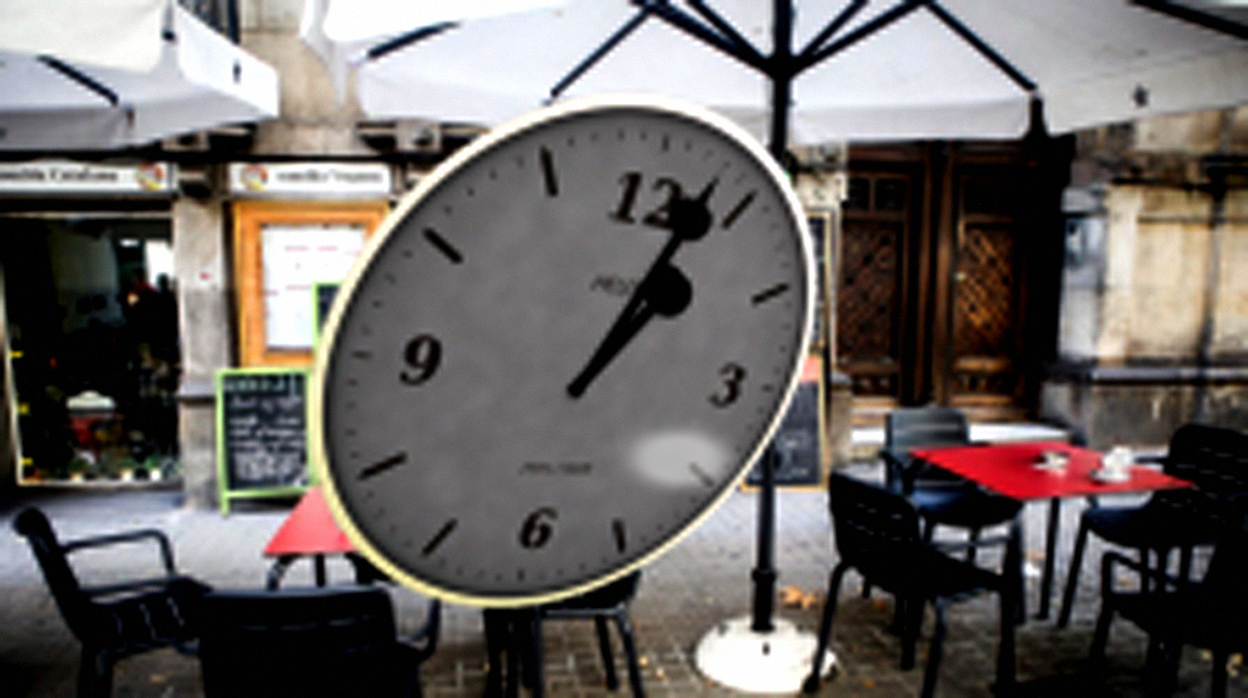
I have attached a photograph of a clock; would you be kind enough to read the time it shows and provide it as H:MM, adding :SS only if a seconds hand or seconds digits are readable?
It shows 1:03
